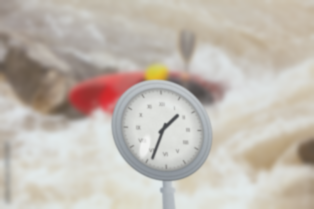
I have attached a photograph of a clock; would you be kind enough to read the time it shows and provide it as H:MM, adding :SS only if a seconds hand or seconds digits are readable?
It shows 1:34
